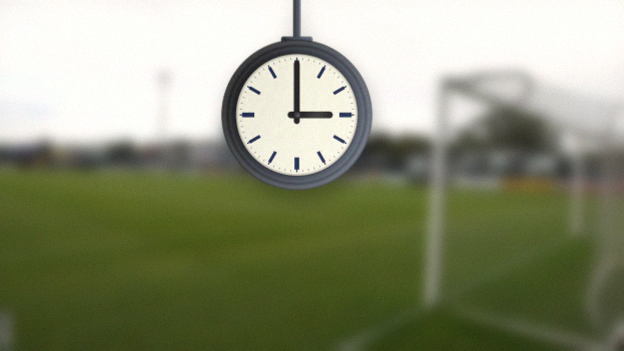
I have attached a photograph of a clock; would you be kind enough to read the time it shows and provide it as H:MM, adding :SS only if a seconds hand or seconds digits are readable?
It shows 3:00
